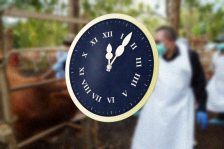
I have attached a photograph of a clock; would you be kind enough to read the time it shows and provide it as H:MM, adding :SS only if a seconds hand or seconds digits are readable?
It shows 12:07
